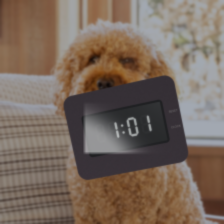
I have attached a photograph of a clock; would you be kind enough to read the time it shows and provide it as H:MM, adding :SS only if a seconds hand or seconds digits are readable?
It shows 1:01
